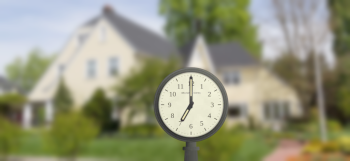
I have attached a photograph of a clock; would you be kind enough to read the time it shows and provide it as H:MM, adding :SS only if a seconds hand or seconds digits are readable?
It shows 7:00
